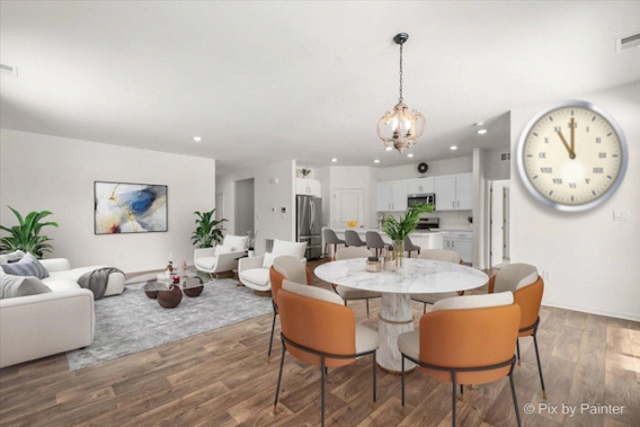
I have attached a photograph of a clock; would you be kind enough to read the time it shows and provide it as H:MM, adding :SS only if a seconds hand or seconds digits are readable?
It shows 11:00
